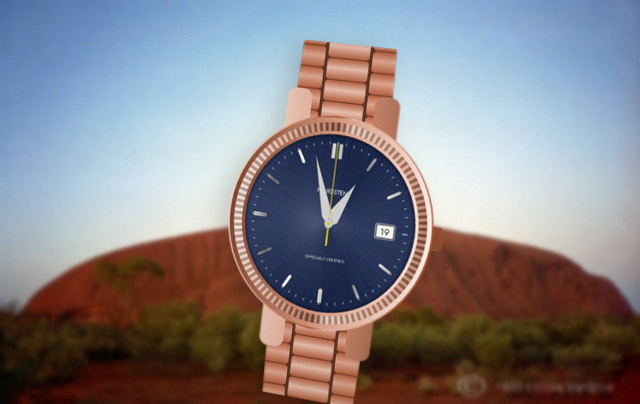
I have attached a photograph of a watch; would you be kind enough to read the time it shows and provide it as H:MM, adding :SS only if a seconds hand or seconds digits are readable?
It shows 12:57:00
